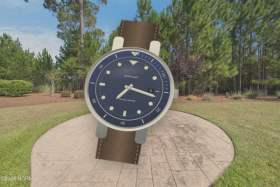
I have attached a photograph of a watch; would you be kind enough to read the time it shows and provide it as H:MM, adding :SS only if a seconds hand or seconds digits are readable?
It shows 7:17
